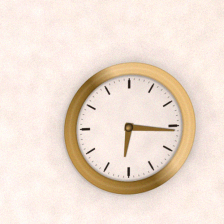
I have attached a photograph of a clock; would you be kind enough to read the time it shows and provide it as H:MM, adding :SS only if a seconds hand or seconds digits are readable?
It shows 6:16
